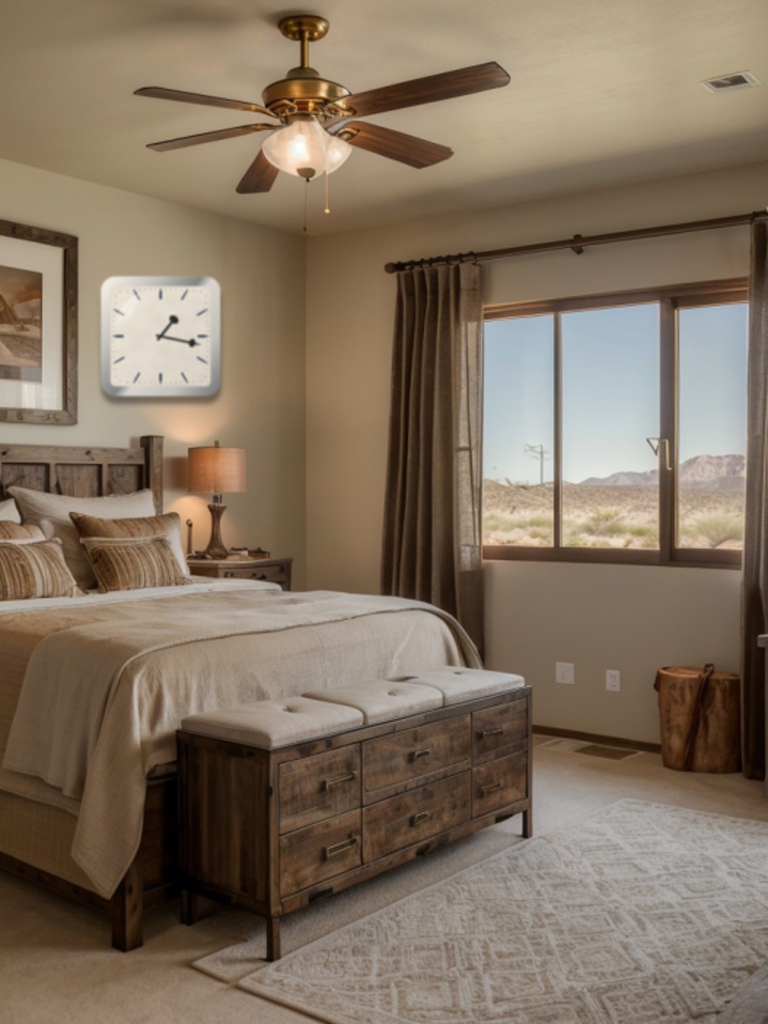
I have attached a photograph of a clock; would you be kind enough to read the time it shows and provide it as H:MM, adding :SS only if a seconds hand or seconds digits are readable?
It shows 1:17
